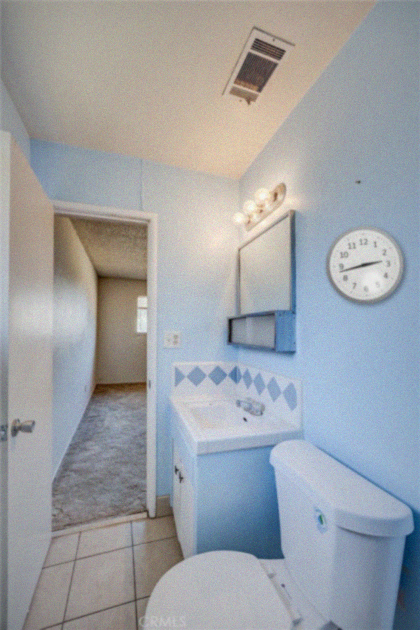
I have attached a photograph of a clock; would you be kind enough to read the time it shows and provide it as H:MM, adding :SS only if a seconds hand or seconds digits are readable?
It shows 2:43
